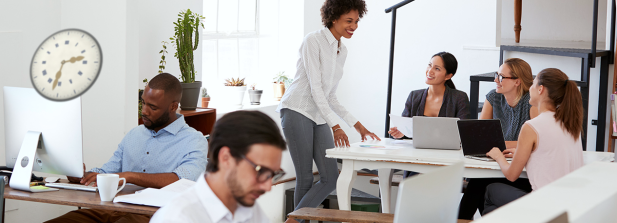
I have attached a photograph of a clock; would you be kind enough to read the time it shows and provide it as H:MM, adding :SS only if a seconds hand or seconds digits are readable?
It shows 2:32
